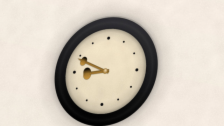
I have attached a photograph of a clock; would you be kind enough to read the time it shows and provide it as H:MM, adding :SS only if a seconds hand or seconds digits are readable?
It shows 8:49
